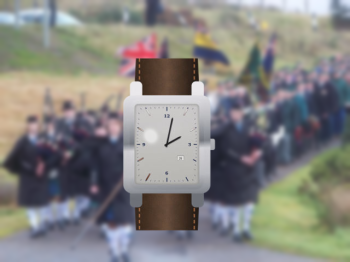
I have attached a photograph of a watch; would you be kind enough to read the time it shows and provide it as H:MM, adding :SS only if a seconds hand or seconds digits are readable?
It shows 2:02
